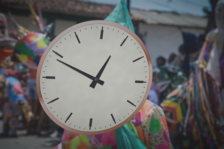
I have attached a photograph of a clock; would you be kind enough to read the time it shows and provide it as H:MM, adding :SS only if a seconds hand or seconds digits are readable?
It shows 12:49
